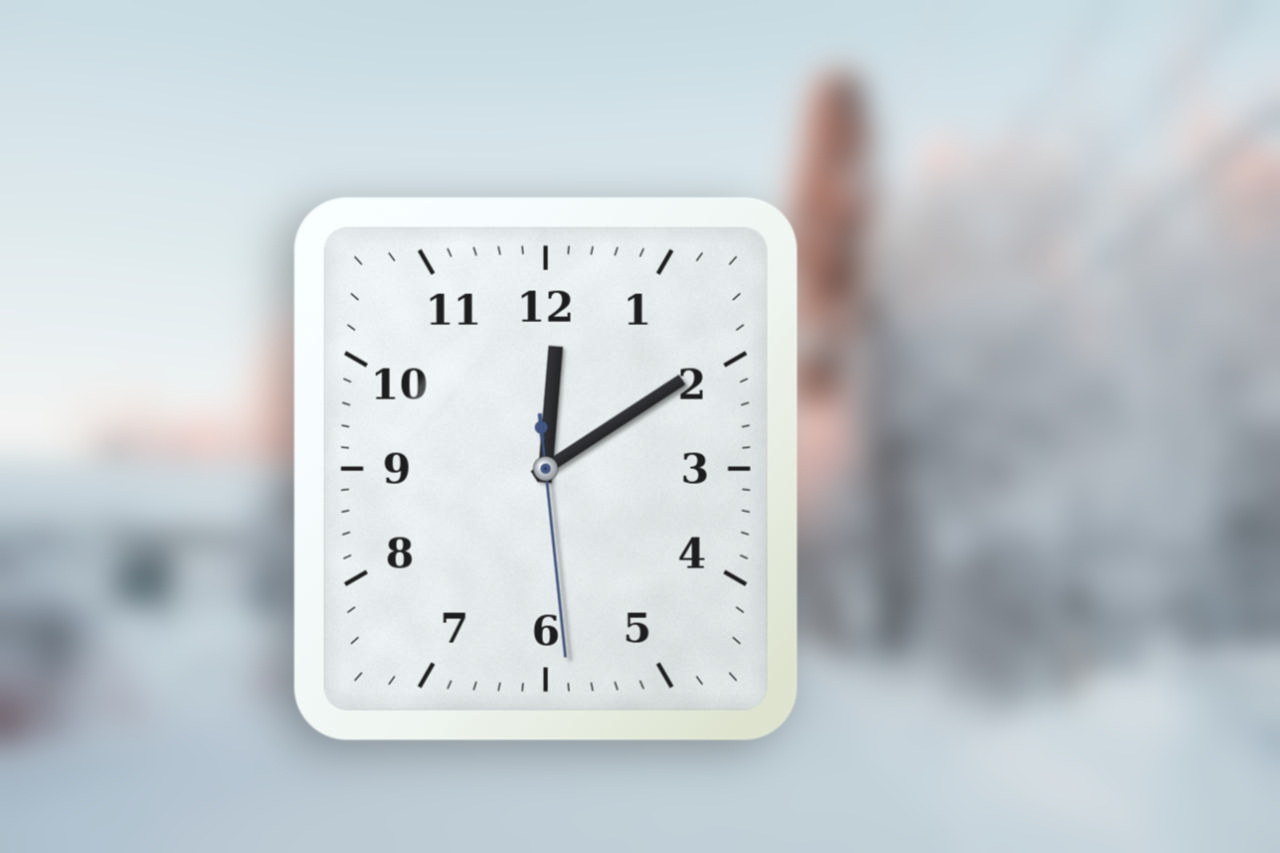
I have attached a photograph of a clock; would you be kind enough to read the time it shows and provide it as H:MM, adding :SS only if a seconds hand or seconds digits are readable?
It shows 12:09:29
